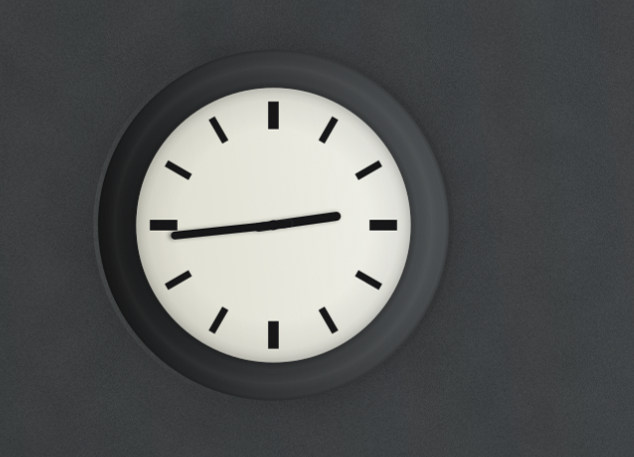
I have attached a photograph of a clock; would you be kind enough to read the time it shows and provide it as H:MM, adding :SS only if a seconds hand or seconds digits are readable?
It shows 2:44
